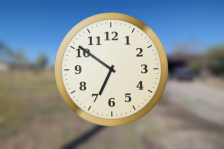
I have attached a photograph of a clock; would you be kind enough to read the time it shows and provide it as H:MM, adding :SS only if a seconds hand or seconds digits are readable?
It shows 6:51
